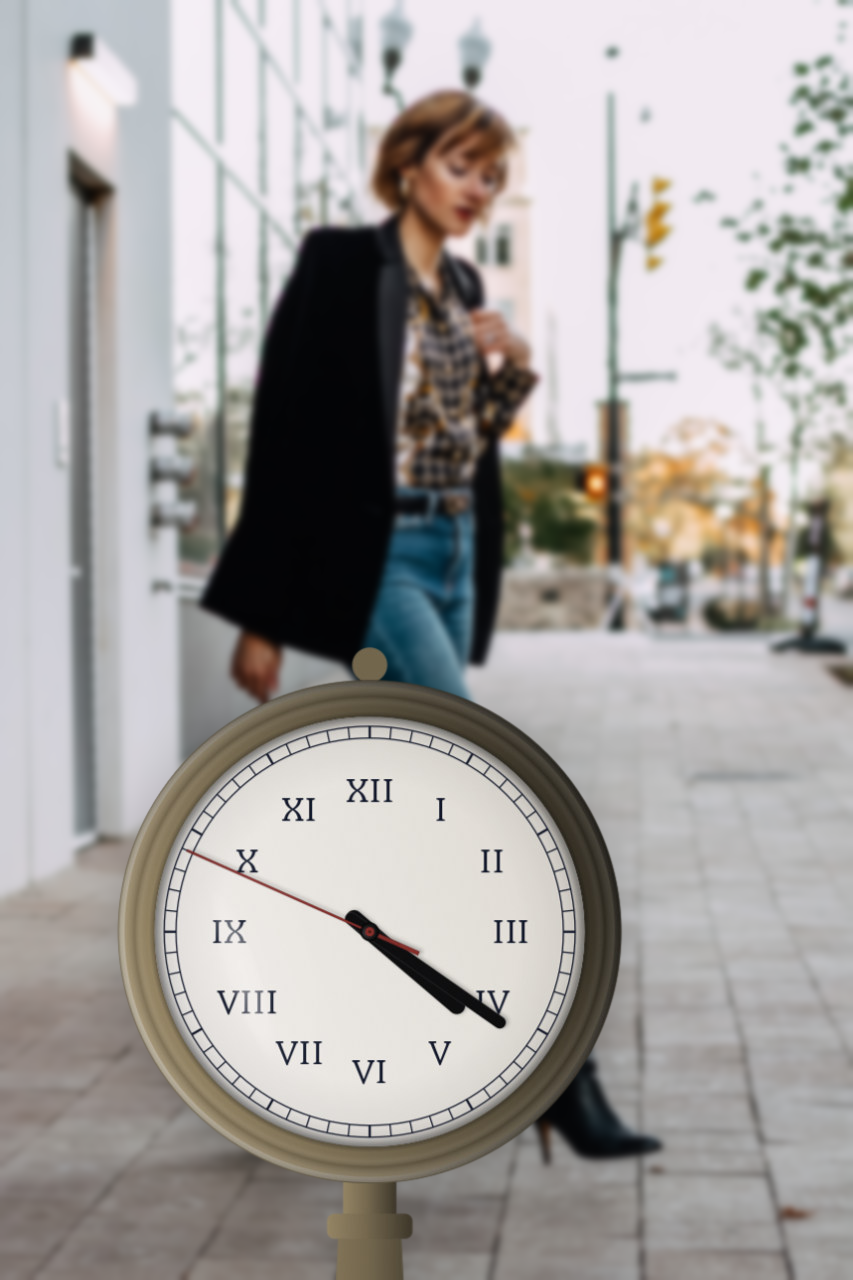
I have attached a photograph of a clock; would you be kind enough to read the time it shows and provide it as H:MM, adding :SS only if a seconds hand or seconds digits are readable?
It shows 4:20:49
